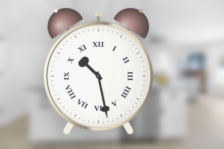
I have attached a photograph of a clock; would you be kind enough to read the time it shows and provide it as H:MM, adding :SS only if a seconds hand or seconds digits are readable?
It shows 10:28
